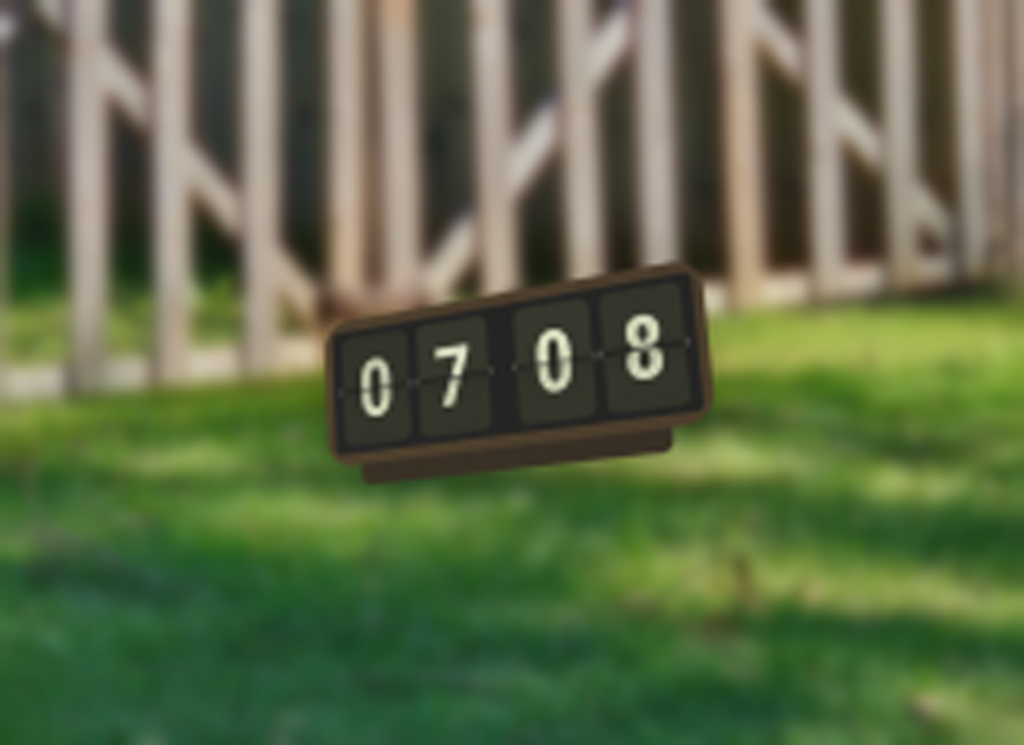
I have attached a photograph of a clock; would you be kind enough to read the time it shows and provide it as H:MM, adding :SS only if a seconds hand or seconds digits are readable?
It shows 7:08
